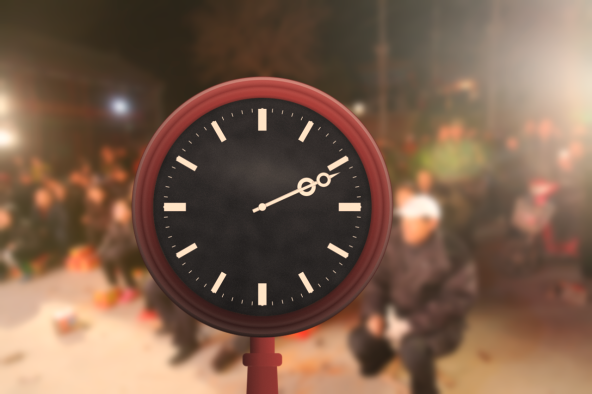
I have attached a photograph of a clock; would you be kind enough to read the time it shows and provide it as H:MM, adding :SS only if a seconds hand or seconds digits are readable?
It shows 2:11
